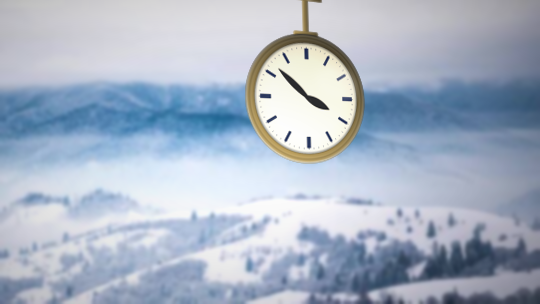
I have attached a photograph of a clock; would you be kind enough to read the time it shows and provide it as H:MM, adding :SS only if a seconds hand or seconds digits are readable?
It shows 3:52
